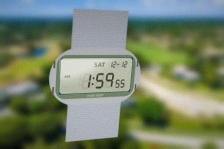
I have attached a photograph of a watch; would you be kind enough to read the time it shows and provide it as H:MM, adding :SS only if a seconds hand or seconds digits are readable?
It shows 1:59:55
